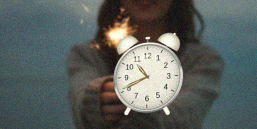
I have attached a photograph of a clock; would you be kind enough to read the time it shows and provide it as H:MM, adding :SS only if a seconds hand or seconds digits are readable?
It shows 10:41
